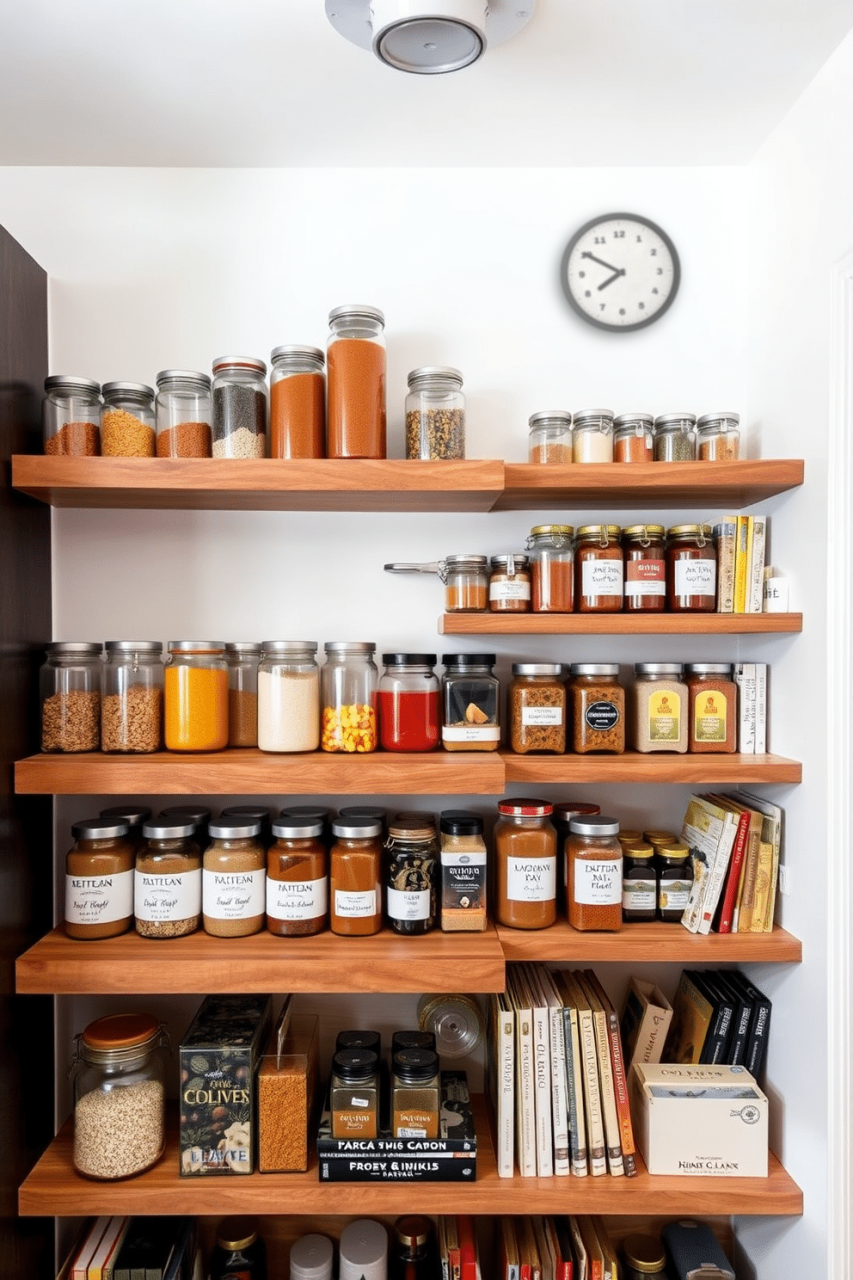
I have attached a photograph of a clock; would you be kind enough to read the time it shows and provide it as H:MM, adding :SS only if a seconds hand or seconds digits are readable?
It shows 7:50
